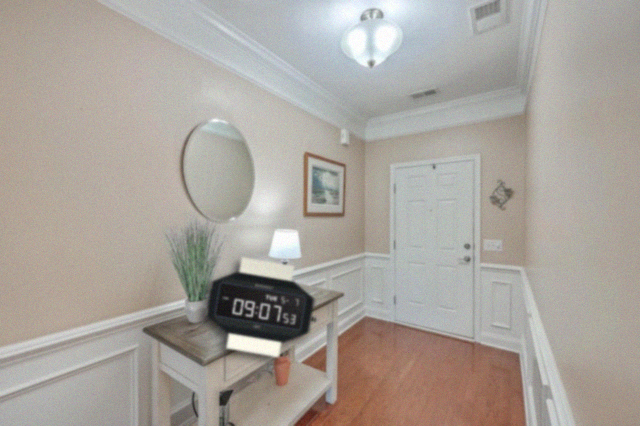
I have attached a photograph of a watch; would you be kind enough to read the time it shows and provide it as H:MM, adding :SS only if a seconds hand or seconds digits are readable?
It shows 9:07
